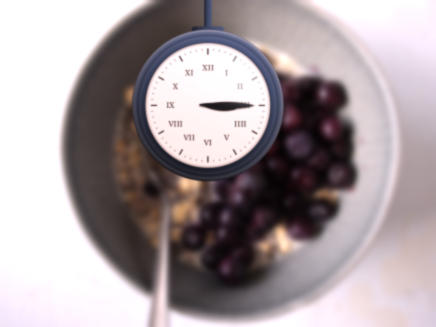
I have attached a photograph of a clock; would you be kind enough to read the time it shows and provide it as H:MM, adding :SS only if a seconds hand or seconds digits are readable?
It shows 3:15
